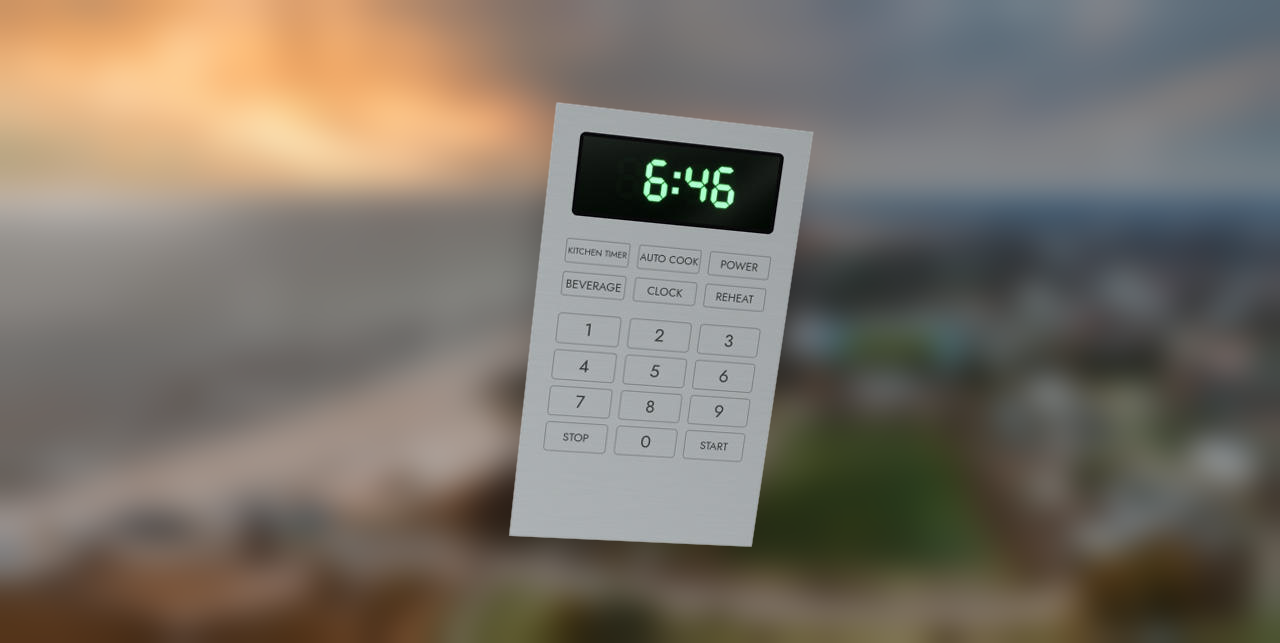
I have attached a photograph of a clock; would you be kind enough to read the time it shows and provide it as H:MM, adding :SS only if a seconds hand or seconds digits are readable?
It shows 6:46
